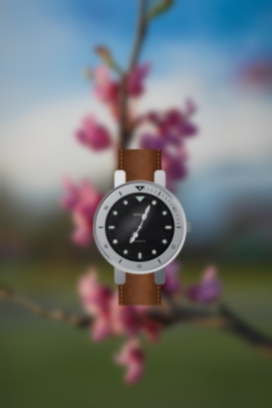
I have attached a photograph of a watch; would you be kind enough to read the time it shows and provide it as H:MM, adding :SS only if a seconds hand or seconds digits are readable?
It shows 7:04
